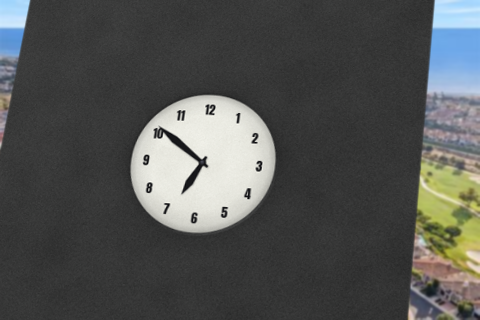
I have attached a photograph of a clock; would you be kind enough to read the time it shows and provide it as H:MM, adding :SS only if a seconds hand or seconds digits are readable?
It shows 6:51
